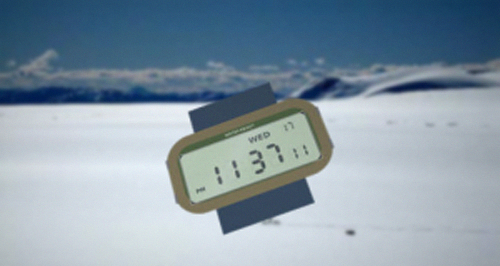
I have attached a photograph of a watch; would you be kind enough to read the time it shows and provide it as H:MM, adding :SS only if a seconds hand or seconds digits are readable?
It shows 11:37:11
